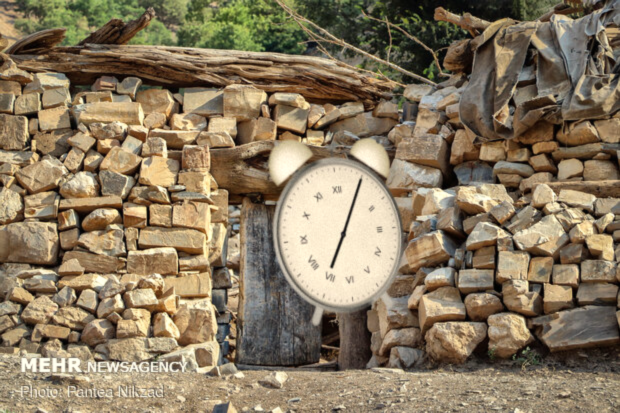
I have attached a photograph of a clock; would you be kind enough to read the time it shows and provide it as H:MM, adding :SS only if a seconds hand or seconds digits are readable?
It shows 7:05
